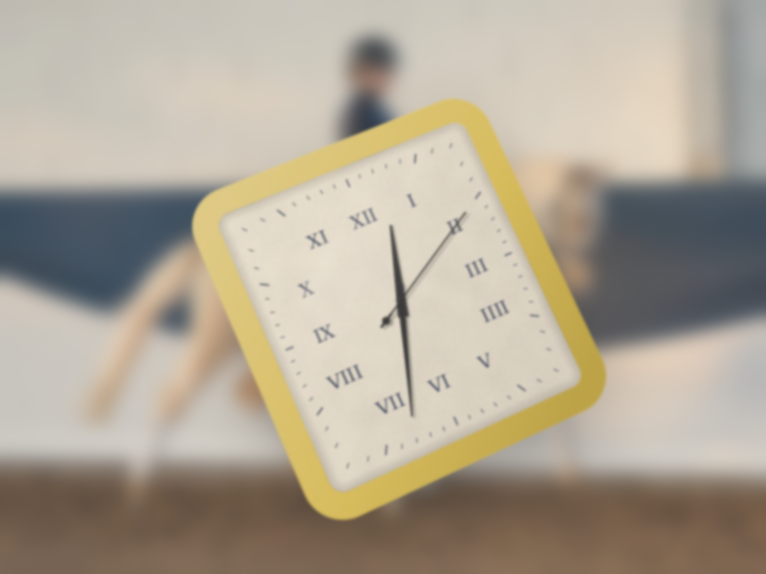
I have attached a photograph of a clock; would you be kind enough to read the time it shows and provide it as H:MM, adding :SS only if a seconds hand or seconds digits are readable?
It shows 12:33:10
